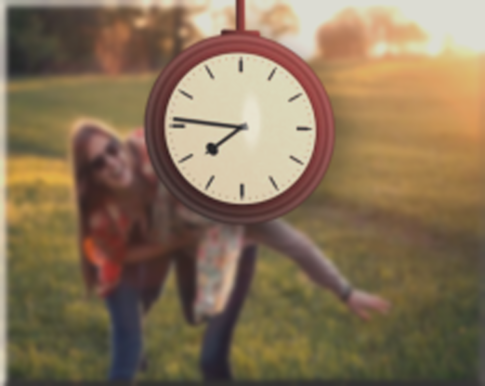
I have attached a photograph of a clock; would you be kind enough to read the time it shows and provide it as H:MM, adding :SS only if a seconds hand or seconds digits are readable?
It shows 7:46
